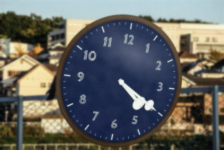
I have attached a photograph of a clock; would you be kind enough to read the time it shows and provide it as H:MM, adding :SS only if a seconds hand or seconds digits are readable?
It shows 4:20
